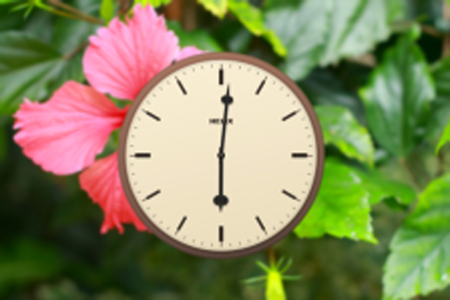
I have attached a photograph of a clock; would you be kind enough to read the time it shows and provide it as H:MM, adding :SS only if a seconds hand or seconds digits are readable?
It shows 6:01
